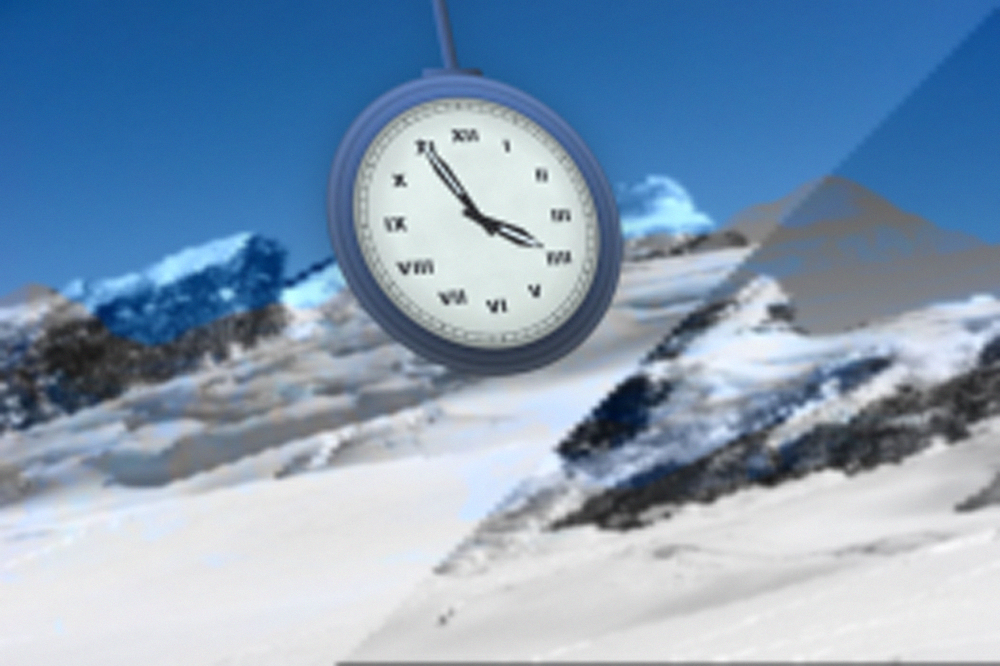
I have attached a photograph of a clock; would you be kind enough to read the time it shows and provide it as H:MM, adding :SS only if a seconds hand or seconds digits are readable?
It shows 3:55
